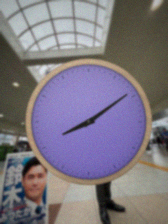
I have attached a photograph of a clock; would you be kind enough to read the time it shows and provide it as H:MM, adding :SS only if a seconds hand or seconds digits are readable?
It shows 8:09
